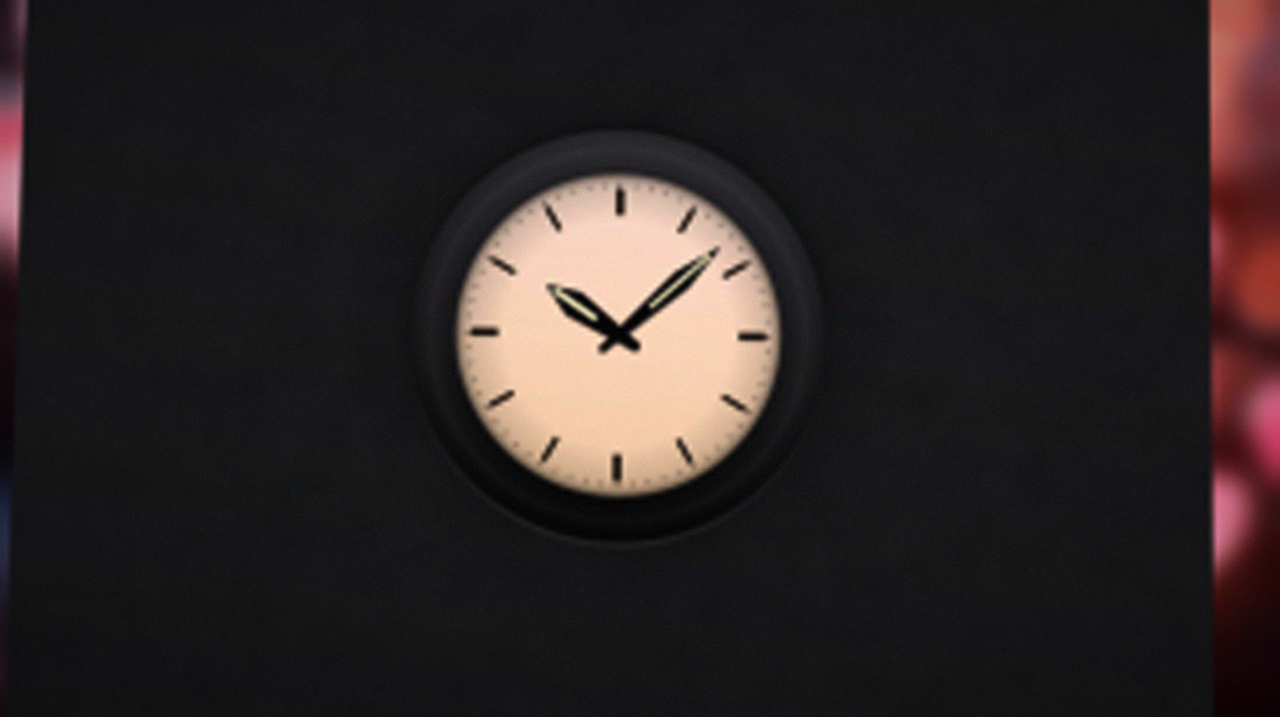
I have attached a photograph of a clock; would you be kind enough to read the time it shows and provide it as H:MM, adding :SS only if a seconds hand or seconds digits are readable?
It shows 10:08
